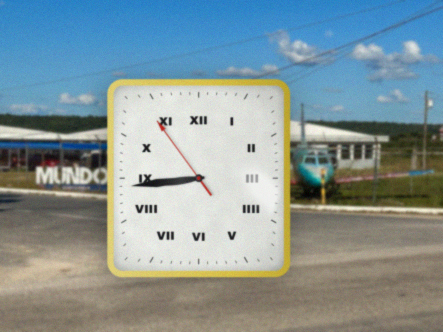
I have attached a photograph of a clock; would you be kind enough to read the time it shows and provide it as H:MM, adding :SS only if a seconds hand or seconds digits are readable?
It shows 8:43:54
